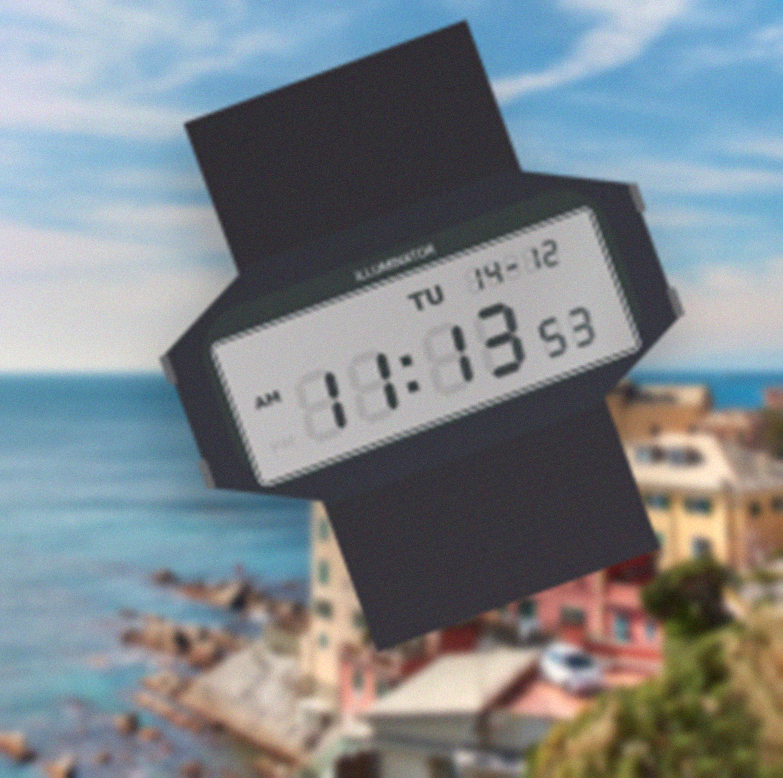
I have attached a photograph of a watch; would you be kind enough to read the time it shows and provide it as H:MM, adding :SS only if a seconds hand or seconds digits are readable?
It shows 11:13:53
